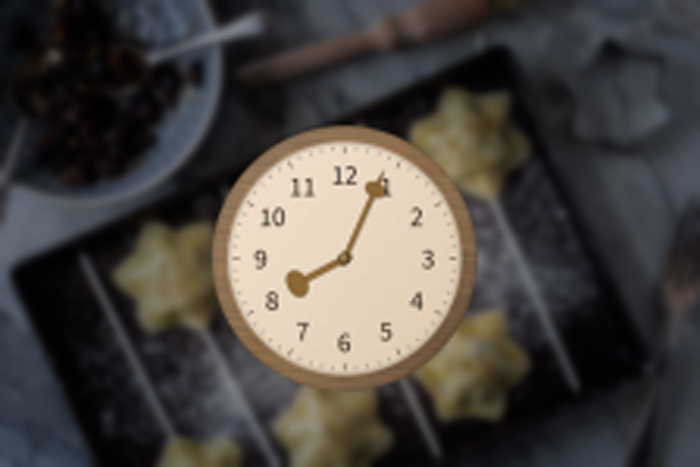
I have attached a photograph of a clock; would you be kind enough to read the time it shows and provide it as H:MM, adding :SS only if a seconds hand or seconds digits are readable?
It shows 8:04
